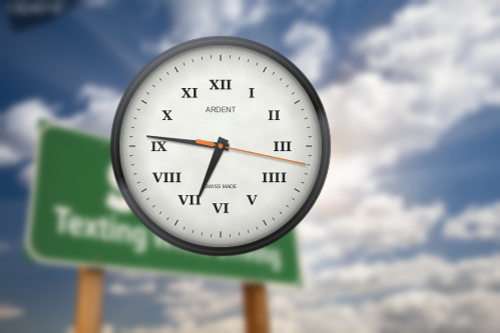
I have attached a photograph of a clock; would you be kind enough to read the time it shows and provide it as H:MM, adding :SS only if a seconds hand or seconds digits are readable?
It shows 6:46:17
